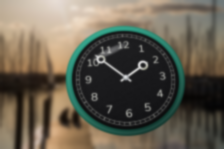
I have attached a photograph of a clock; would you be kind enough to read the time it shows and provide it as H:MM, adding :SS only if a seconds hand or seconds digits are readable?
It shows 1:52
